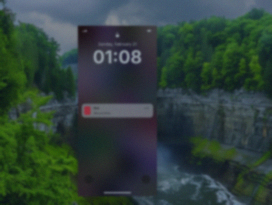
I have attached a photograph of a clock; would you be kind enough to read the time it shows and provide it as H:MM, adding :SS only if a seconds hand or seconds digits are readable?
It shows 1:08
